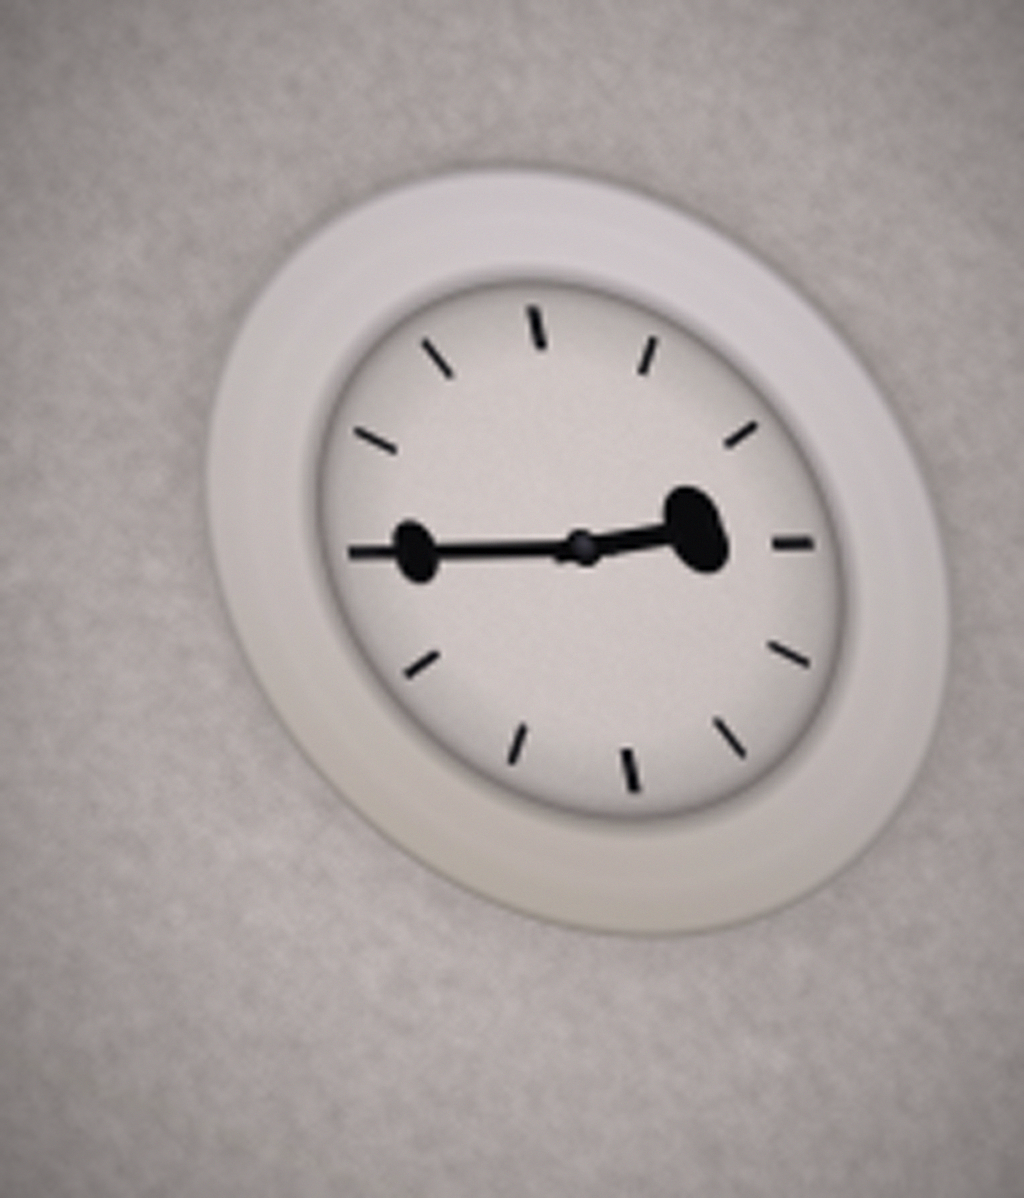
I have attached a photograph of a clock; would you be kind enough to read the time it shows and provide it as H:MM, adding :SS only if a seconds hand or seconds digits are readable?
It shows 2:45
